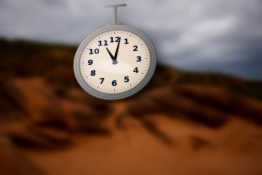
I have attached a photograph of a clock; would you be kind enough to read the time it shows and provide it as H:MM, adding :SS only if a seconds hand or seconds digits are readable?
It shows 11:02
